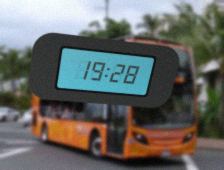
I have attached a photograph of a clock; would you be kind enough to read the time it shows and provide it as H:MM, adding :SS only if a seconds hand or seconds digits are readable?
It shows 19:28
